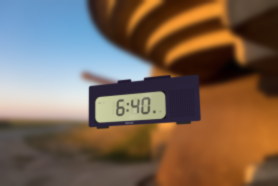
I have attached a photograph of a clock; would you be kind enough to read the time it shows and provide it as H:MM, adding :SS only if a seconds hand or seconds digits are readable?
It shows 6:40
